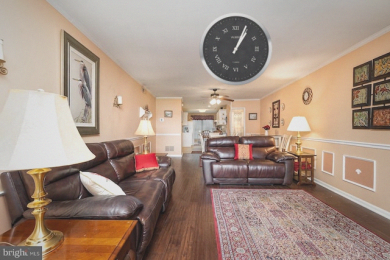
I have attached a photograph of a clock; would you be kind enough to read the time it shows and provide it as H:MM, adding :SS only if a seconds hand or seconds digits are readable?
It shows 1:04
